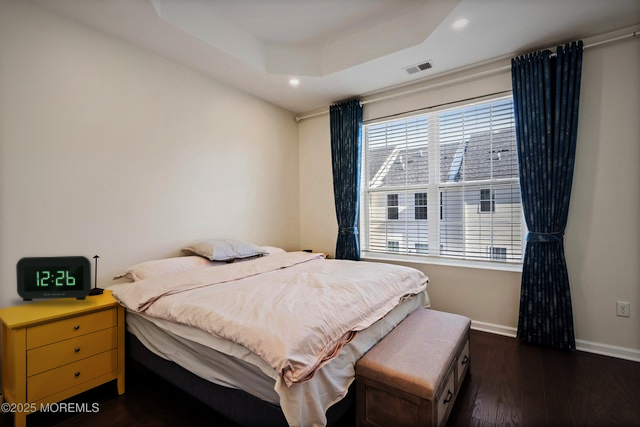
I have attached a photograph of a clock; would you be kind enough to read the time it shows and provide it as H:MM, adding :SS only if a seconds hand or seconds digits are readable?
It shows 12:26
